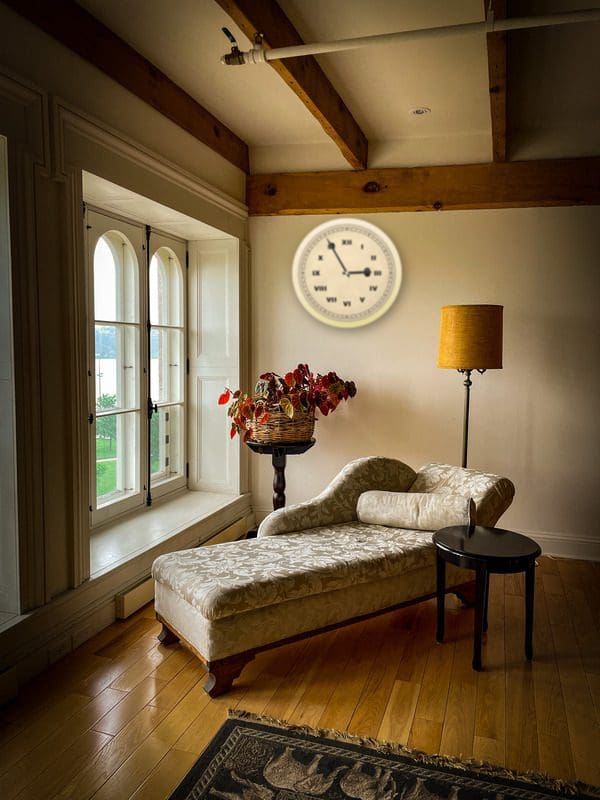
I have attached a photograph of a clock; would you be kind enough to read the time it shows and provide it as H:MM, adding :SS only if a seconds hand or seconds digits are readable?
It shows 2:55
